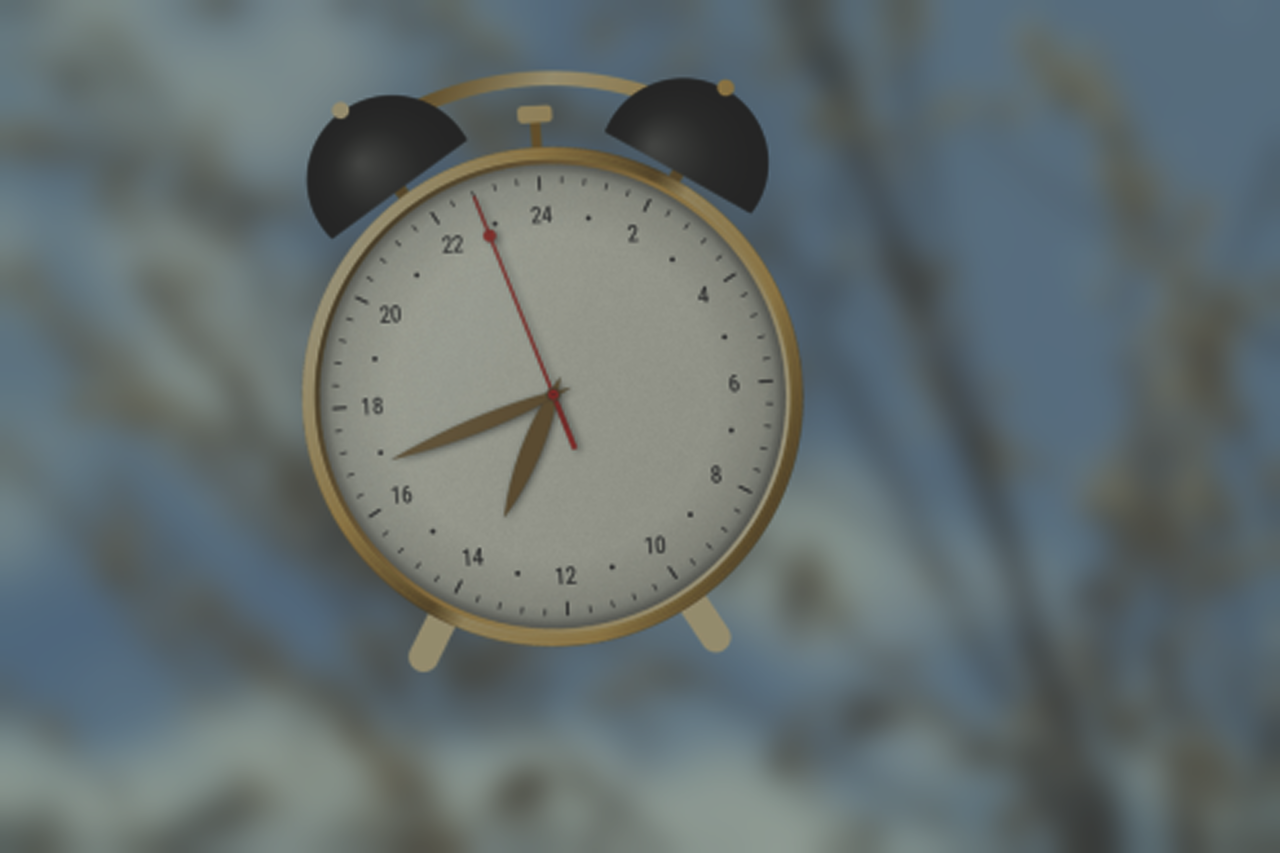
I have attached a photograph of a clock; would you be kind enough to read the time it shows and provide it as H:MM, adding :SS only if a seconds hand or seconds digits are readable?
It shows 13:41:57
